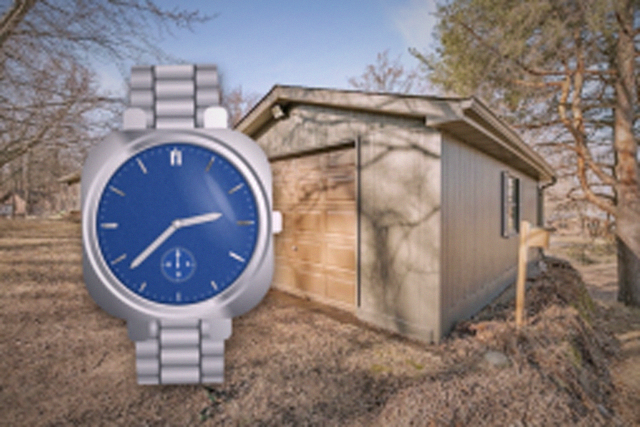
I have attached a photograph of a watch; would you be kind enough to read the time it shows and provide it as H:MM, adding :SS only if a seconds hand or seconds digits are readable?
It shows 2:38
